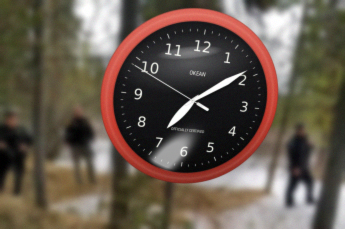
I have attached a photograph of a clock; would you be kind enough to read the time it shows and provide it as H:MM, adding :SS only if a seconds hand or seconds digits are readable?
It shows 7:08:49
